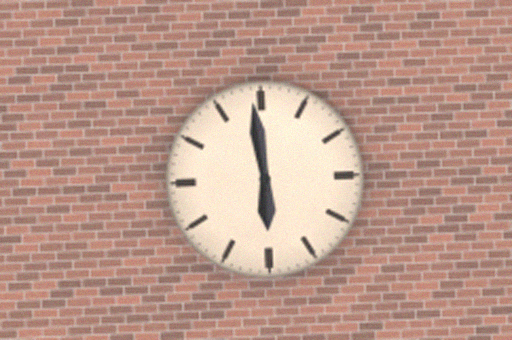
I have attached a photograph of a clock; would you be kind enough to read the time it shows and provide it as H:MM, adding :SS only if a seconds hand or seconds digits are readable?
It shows 5:59
